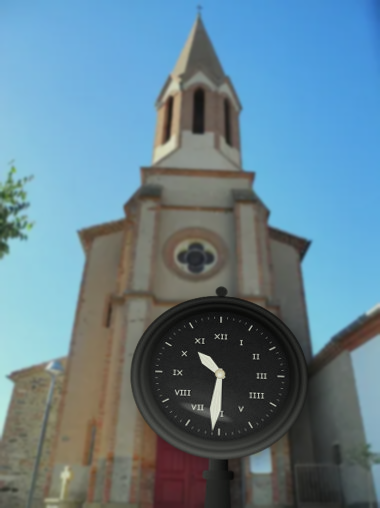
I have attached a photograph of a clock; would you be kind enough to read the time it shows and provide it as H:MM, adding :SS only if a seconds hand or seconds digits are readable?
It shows 10:31
